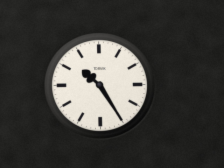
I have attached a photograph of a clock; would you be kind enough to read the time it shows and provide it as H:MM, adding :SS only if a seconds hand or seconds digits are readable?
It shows 10:25
